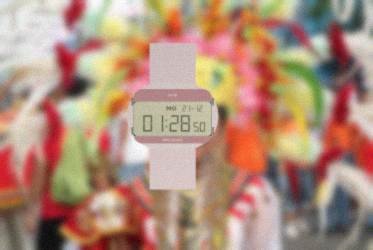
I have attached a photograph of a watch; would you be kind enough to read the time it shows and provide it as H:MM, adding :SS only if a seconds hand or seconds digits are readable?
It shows 1:28:50
